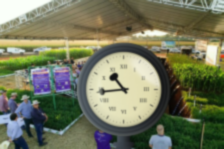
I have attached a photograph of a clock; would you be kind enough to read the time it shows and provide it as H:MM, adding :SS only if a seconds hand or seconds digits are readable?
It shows 10:44
